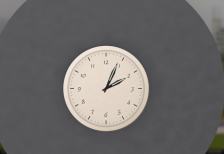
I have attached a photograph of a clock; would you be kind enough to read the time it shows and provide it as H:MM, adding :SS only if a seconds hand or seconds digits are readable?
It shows 2:04
